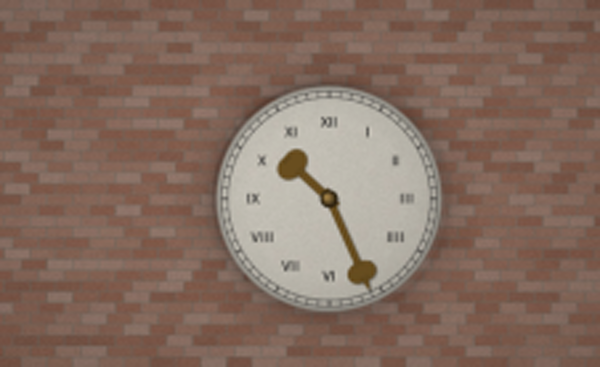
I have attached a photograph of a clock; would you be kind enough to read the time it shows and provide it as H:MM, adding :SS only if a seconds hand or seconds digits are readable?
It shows 10:26
